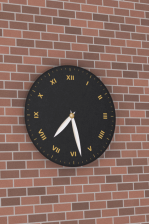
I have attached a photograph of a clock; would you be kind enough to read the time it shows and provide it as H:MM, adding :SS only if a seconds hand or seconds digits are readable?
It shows 7:28
